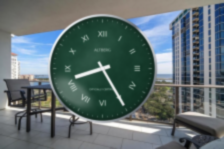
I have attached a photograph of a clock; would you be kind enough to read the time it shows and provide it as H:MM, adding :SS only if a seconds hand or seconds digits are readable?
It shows 8:25
